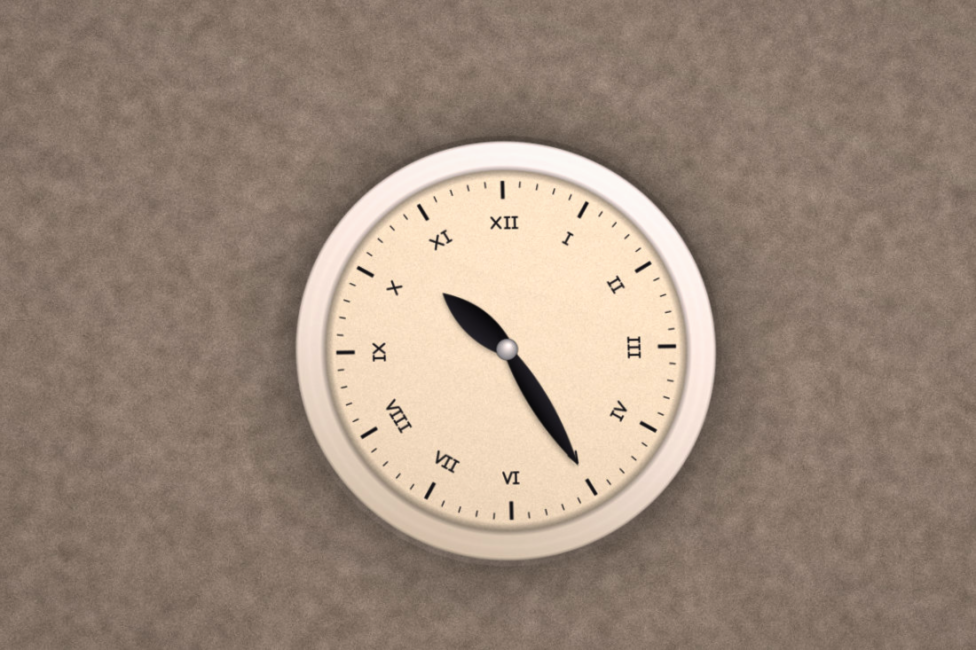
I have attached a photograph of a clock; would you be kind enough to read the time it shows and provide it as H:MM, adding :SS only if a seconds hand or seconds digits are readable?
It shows 10:25
